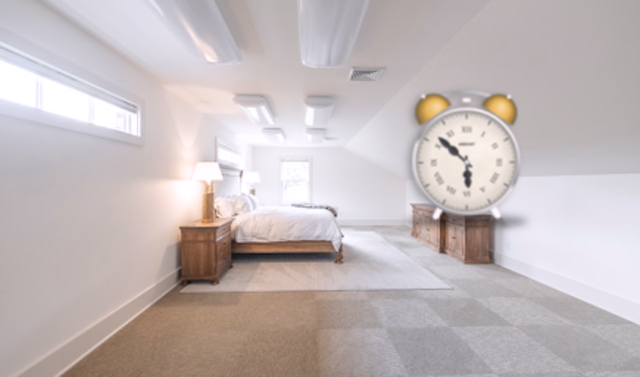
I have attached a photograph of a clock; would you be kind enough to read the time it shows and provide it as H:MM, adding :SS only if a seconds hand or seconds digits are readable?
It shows 5:52
